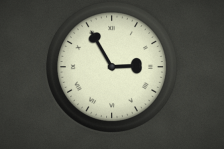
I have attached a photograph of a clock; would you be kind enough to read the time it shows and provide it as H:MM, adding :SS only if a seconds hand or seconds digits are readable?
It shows 2:55
